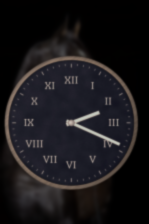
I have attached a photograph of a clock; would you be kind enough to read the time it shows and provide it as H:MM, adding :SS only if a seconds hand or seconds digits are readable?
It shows 2:19
